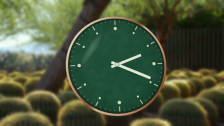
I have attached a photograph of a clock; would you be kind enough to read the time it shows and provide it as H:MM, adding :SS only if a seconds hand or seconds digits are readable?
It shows 2:19
